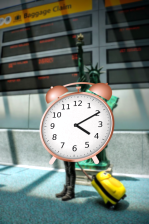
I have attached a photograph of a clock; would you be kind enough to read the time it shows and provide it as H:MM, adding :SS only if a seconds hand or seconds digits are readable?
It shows 4:10
